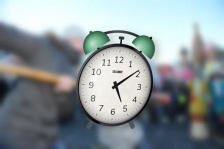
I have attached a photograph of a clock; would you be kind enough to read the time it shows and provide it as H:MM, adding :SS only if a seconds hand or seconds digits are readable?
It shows 5:09
